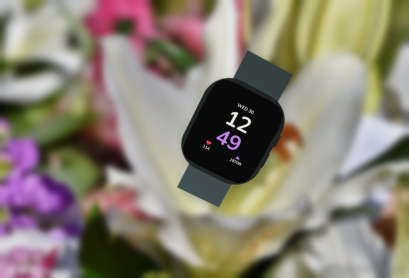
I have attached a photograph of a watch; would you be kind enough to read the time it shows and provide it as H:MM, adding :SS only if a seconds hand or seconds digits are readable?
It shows 12:49
